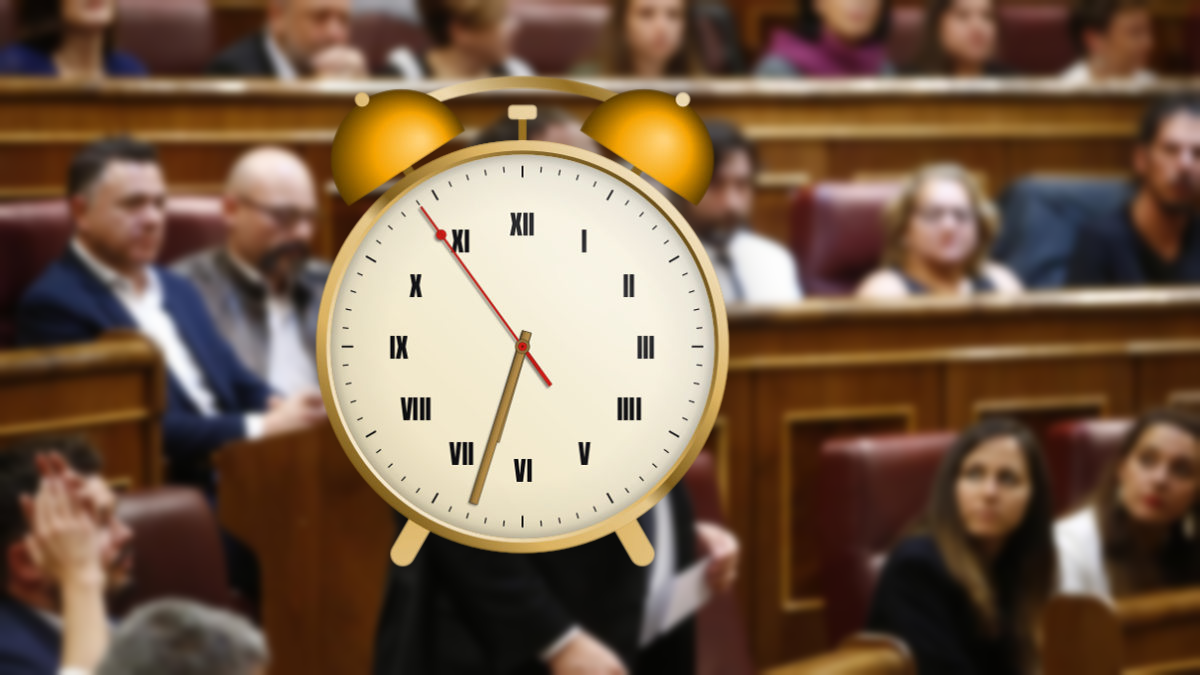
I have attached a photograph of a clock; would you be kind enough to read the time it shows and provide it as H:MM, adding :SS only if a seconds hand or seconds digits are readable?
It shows 6:32:54
